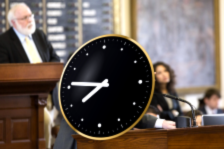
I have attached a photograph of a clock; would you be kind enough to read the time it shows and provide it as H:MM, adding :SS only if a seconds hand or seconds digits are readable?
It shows 7:46
